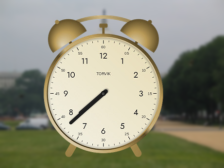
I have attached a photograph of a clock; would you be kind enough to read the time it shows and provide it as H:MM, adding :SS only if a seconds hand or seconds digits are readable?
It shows 7:38
